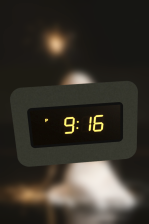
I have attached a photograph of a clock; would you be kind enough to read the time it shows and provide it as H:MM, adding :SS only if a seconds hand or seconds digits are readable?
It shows 9:16
